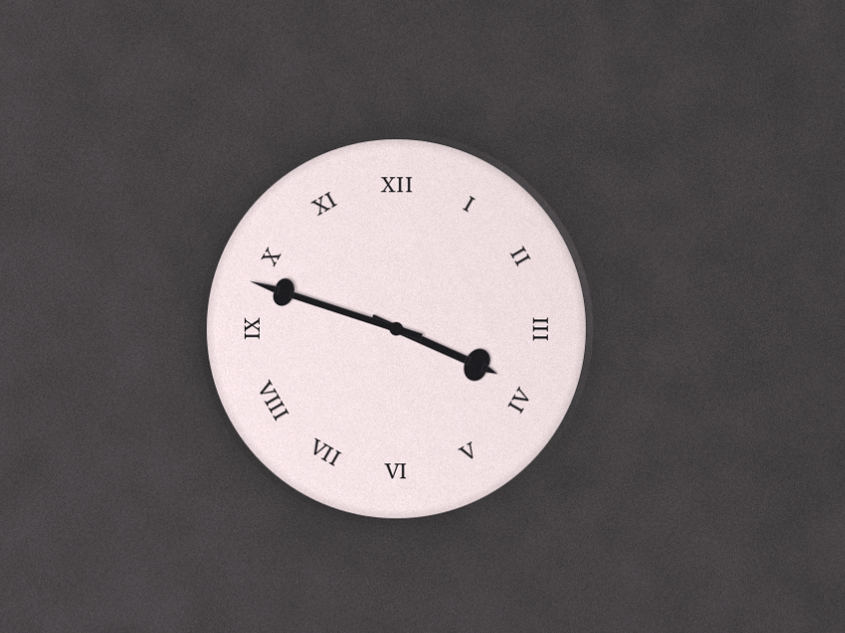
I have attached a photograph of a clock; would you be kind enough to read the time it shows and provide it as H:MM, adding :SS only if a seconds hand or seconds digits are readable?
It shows 3:48
